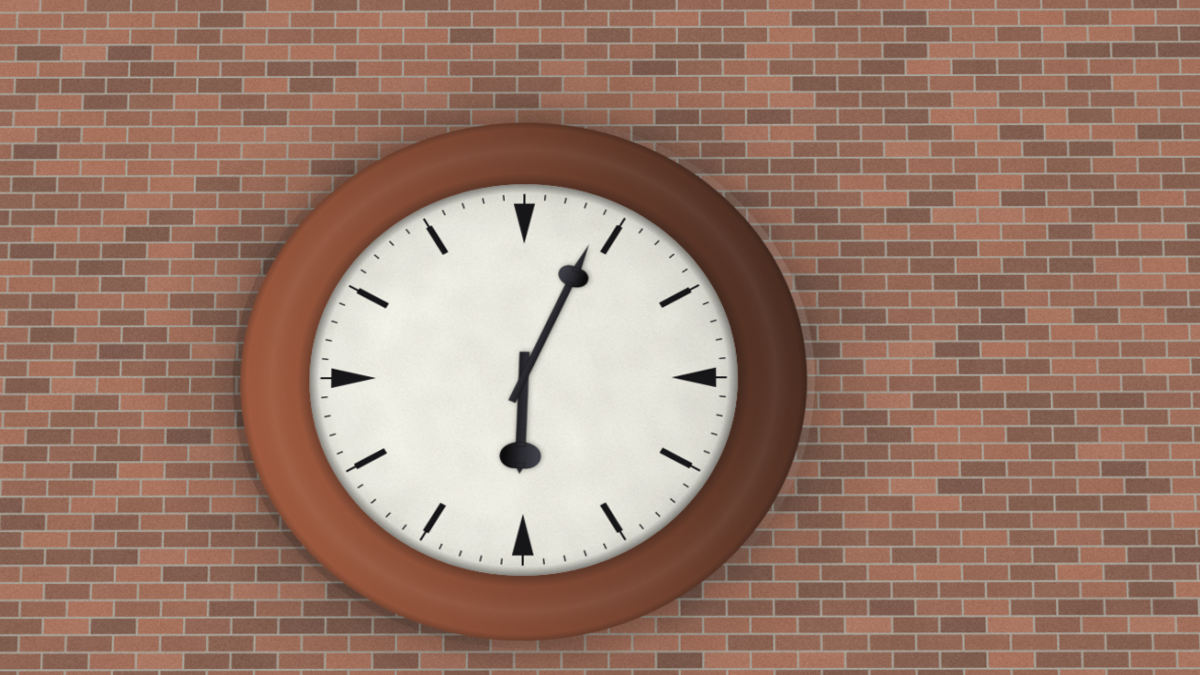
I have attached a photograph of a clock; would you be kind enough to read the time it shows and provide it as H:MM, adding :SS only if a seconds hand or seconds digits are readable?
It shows 6:04
